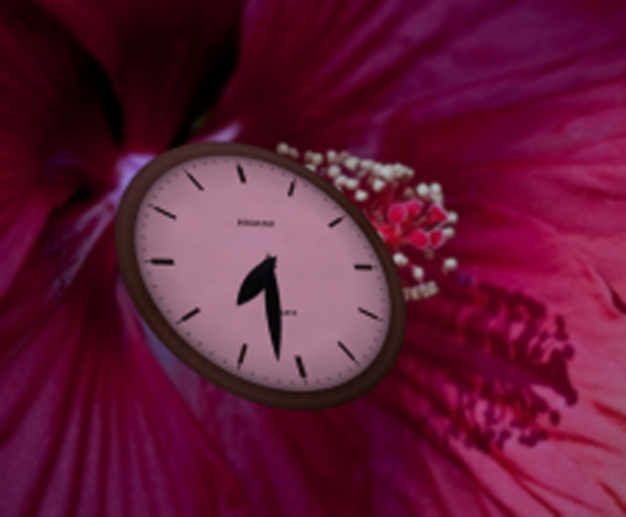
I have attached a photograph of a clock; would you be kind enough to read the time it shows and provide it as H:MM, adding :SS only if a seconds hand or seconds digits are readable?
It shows 7:32
